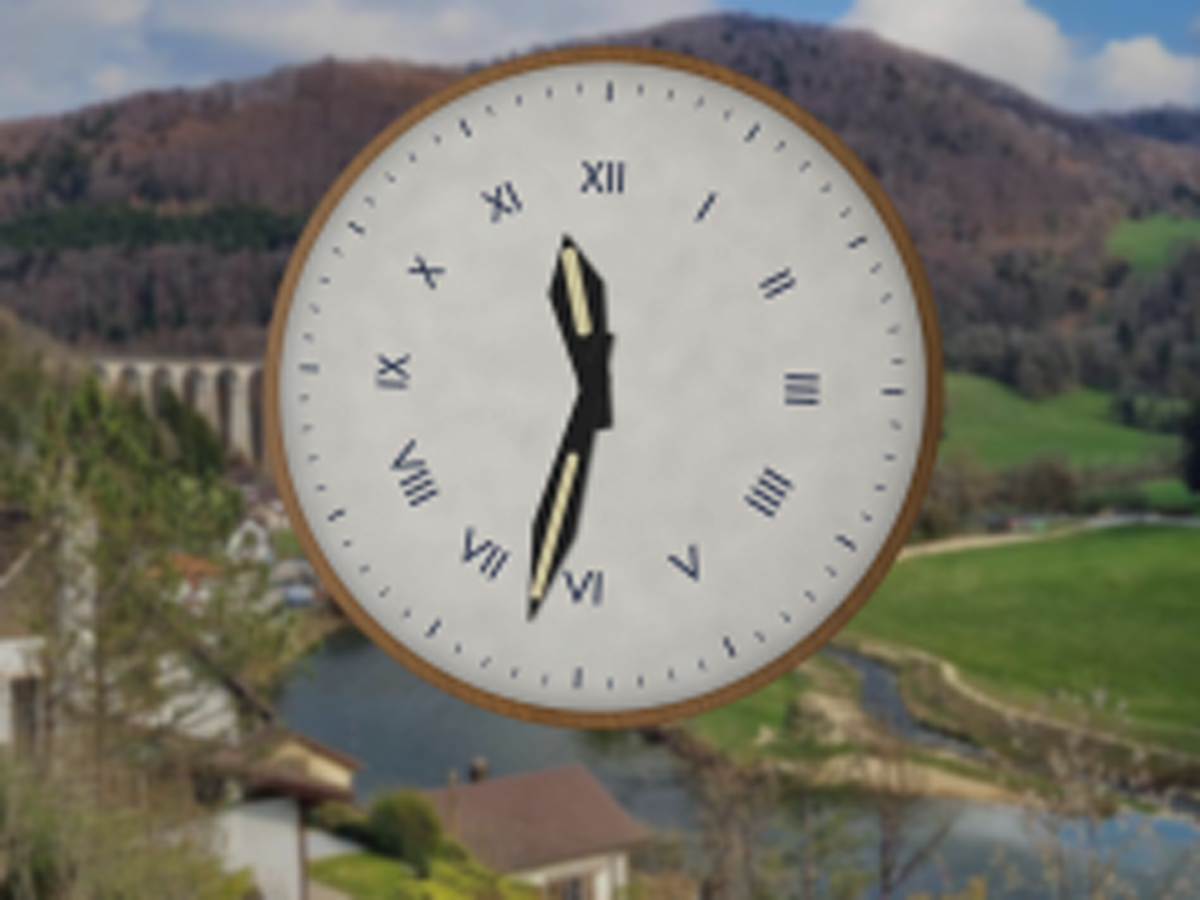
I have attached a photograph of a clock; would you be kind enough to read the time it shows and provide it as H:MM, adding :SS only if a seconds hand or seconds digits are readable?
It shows 11:32
